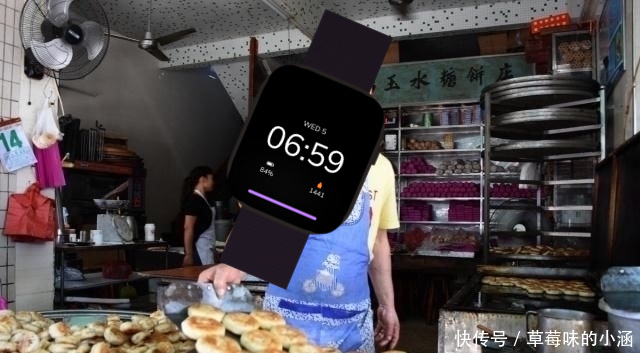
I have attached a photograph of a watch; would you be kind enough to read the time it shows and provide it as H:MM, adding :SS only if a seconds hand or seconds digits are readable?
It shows 6:59
